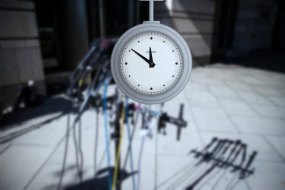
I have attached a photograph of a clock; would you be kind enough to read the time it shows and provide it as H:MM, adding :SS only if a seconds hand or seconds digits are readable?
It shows 11:51
